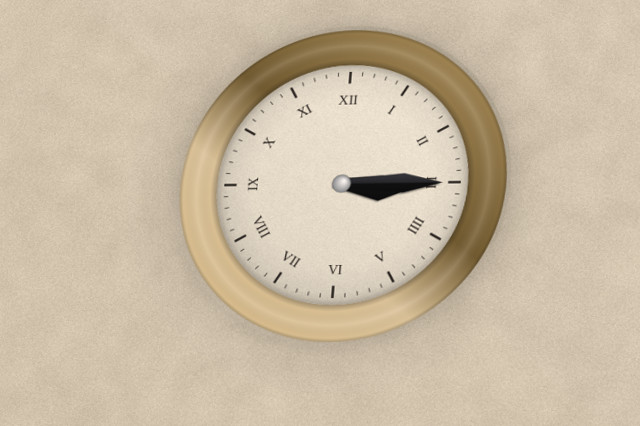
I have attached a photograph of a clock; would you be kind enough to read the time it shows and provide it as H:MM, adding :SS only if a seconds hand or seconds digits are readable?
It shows 3:15
